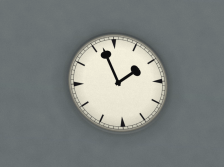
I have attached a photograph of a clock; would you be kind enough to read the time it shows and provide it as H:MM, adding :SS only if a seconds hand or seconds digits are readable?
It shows 1:57
